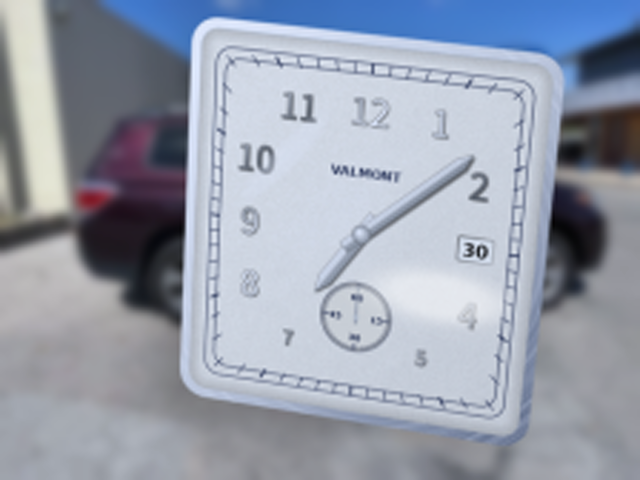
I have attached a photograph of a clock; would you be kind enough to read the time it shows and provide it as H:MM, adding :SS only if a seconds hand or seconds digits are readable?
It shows 7:08
